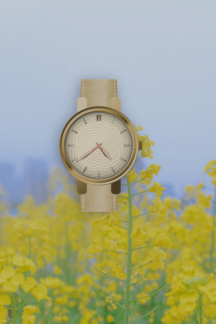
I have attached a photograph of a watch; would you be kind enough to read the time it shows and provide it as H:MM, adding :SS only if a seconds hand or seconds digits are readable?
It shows 4:39
